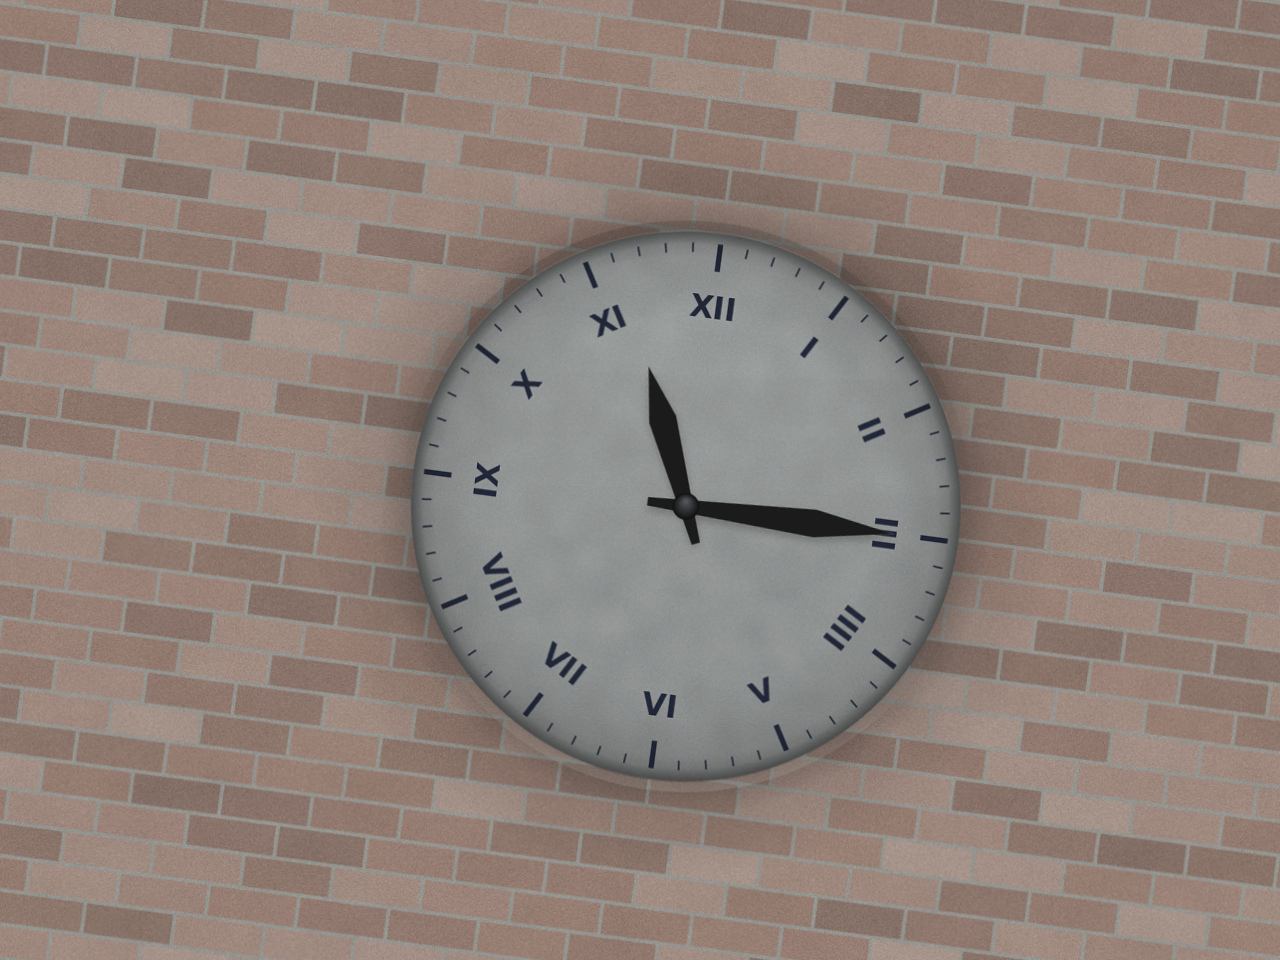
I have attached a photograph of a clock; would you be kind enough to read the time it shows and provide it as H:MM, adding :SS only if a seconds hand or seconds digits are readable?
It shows 11:15
